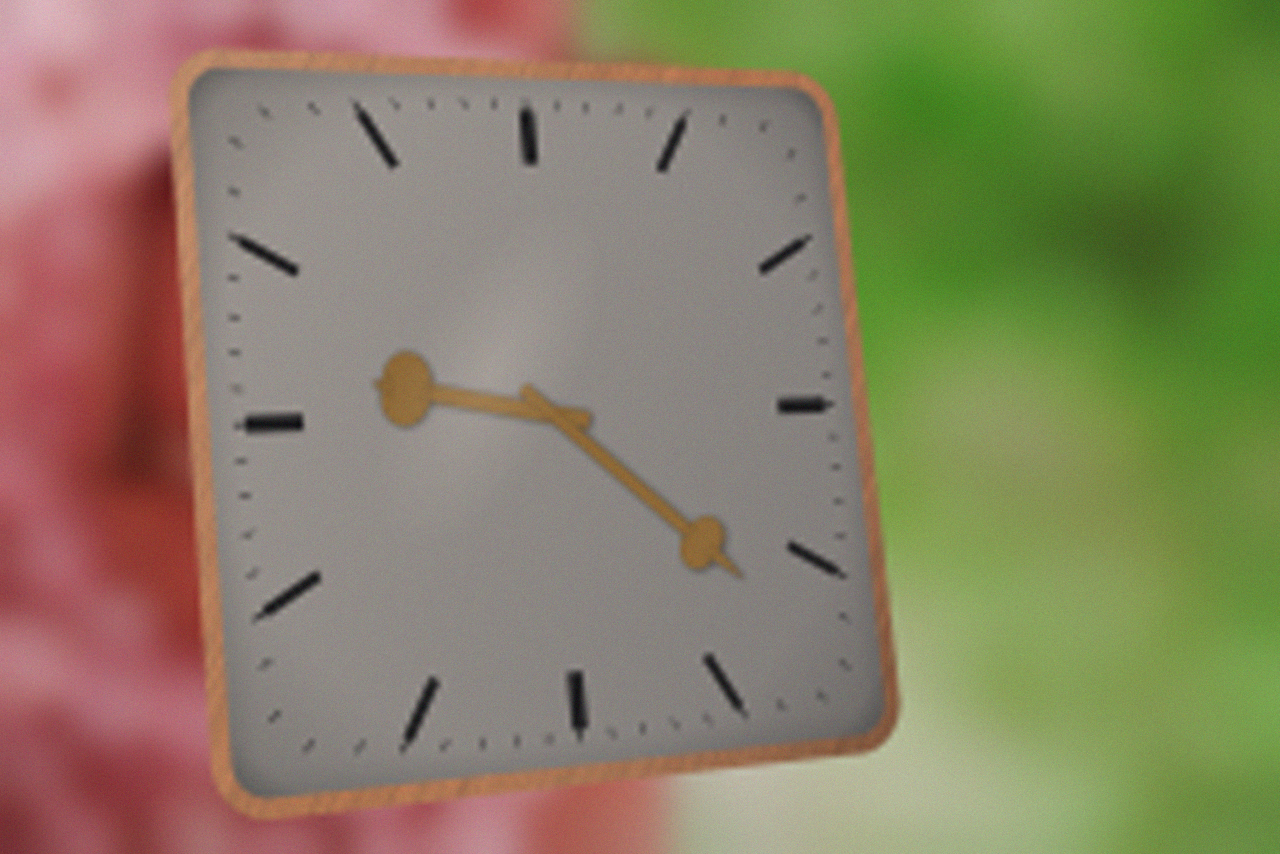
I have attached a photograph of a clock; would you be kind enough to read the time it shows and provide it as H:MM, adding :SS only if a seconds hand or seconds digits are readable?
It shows 9:22
